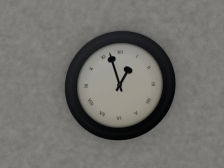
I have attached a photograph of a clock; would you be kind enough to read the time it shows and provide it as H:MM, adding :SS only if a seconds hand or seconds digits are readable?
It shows 12:57
